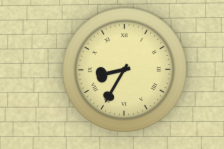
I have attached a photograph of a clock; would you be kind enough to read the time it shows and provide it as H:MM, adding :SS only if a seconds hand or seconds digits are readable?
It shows 8:35
